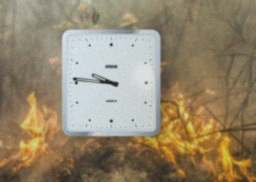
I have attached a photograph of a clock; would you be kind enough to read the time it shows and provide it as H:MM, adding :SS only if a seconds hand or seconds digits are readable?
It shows 9:46
